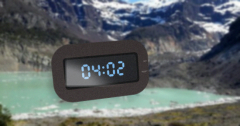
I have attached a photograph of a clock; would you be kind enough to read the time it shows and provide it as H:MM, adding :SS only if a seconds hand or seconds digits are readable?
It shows 4:02
